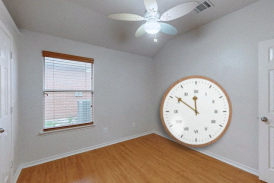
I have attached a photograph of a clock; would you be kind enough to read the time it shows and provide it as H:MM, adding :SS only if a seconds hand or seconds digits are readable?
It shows 11:51
